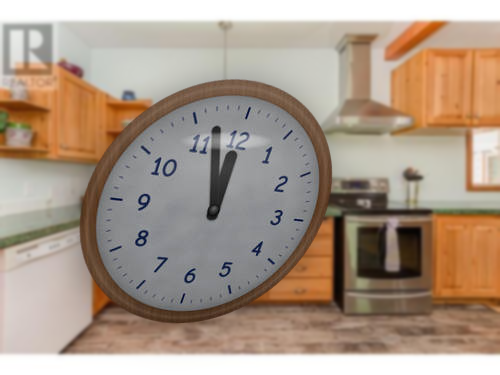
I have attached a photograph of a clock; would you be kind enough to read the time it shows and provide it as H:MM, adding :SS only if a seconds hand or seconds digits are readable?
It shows 11:57
